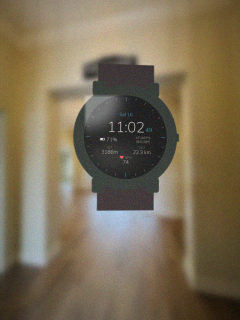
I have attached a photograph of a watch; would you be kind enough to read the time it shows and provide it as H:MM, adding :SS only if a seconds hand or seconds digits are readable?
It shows 11:02
